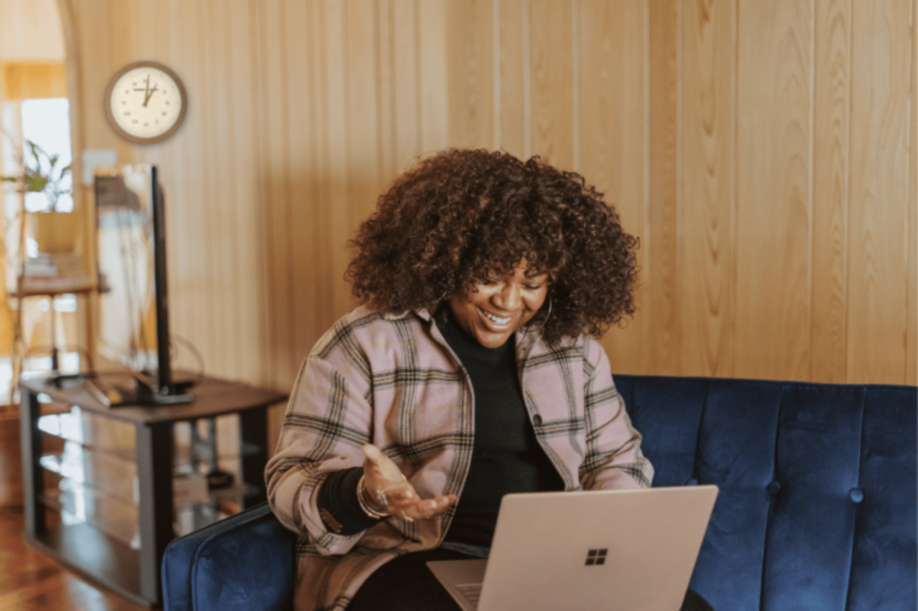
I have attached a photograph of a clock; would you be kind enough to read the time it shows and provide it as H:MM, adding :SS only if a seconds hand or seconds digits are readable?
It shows 1:01
